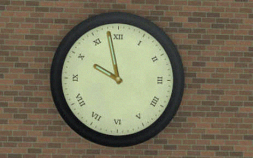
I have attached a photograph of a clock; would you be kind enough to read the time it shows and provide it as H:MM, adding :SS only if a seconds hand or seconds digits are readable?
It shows 9:58
